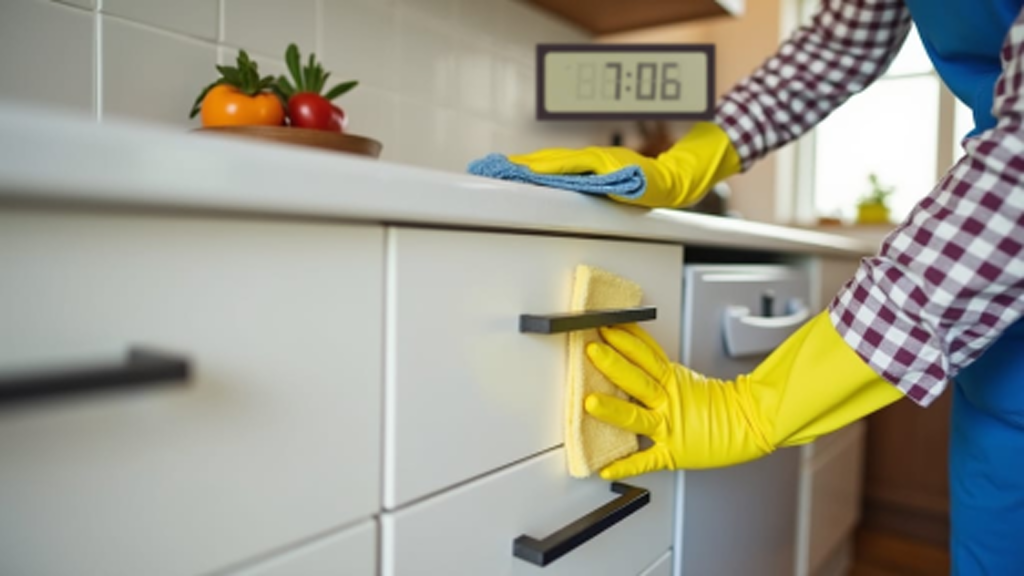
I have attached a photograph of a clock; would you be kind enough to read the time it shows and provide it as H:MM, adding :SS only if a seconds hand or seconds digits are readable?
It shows 7:06
